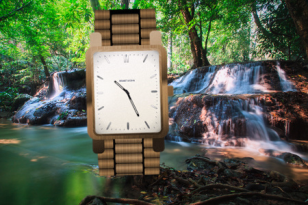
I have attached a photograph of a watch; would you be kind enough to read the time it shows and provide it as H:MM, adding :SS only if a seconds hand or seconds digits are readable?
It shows 10:26
